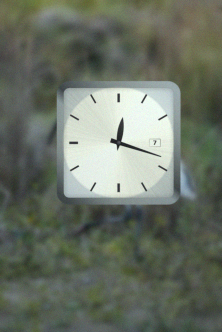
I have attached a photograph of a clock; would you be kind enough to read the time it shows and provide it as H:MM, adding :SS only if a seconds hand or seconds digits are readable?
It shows 12:18
